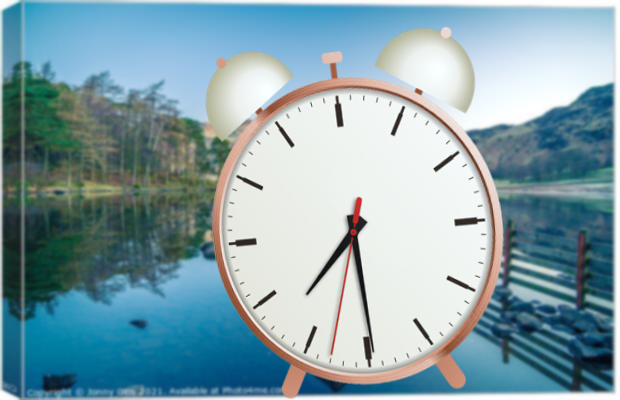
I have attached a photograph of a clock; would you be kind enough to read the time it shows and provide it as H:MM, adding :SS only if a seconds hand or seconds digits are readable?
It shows 7:29:33
